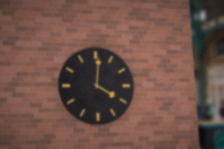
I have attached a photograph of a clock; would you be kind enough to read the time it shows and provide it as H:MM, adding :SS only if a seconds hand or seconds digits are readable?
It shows 4:01
